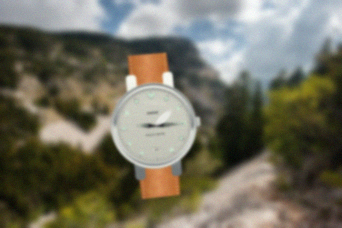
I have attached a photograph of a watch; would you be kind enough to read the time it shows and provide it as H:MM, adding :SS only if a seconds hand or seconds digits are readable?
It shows 9:15
